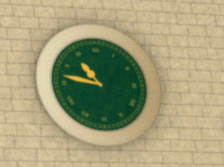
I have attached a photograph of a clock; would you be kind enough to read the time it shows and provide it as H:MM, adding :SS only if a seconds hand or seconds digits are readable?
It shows 10:47
